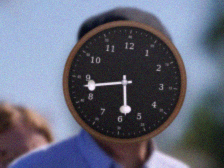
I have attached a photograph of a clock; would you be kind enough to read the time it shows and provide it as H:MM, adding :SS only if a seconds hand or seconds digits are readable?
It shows 5:43
